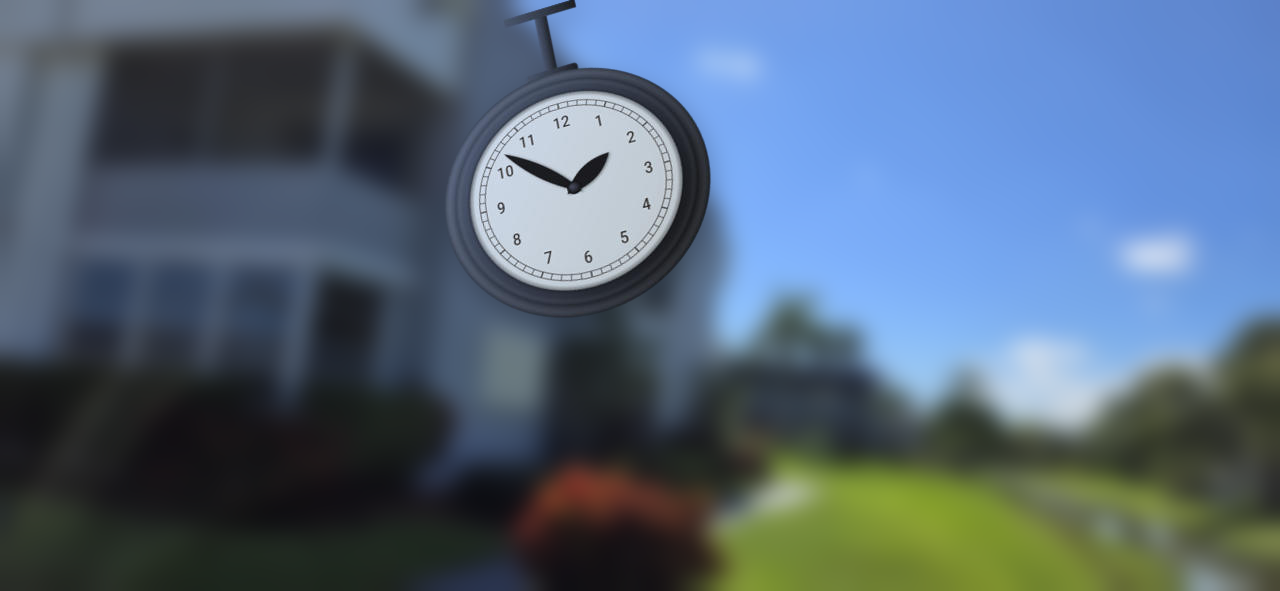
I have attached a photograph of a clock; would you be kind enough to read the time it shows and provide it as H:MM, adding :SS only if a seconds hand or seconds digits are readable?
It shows 1:52
